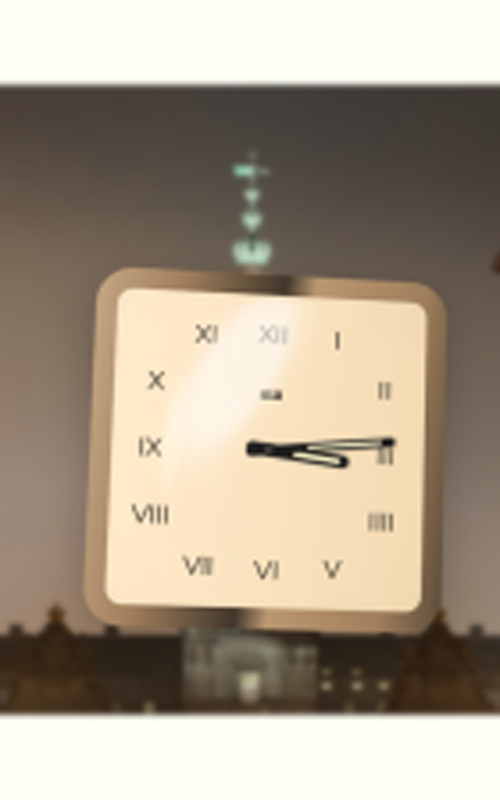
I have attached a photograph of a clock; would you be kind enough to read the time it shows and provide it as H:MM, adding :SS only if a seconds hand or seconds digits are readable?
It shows 3:14
